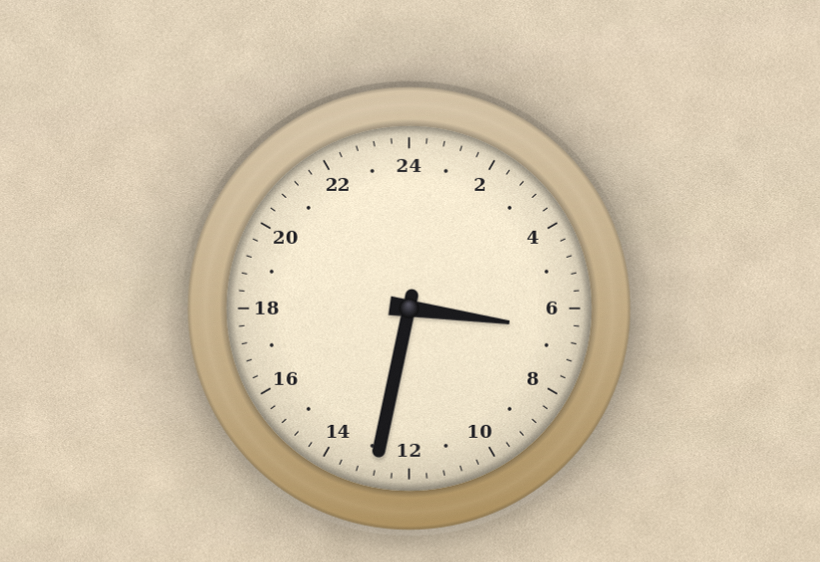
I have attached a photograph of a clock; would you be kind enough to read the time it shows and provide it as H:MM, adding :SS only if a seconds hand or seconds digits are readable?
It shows 6:32
